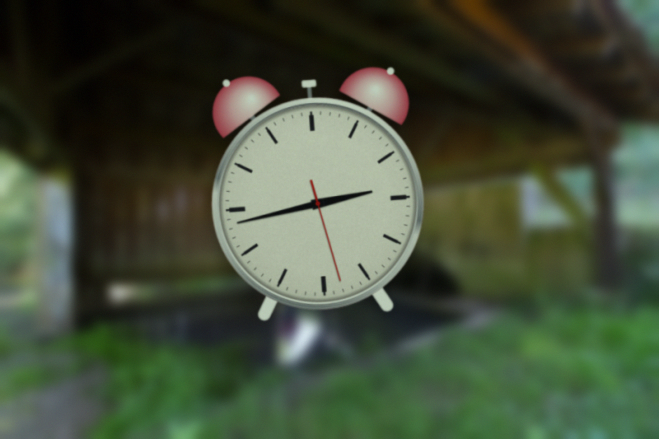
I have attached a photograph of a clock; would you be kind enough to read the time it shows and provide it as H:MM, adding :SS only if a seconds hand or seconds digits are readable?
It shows 2:43:28
